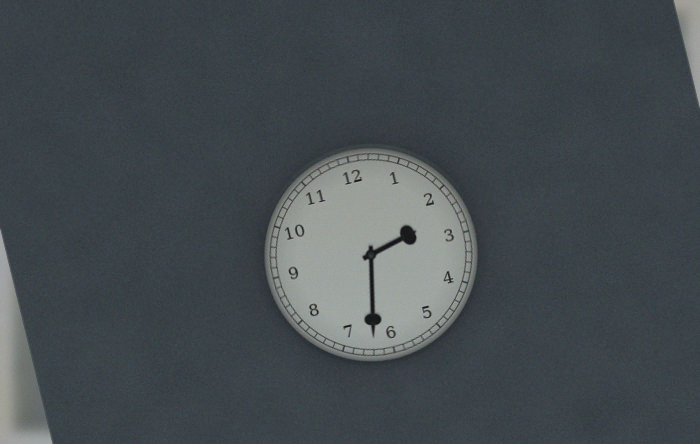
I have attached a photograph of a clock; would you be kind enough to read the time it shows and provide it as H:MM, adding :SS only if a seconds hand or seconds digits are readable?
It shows 2:32
